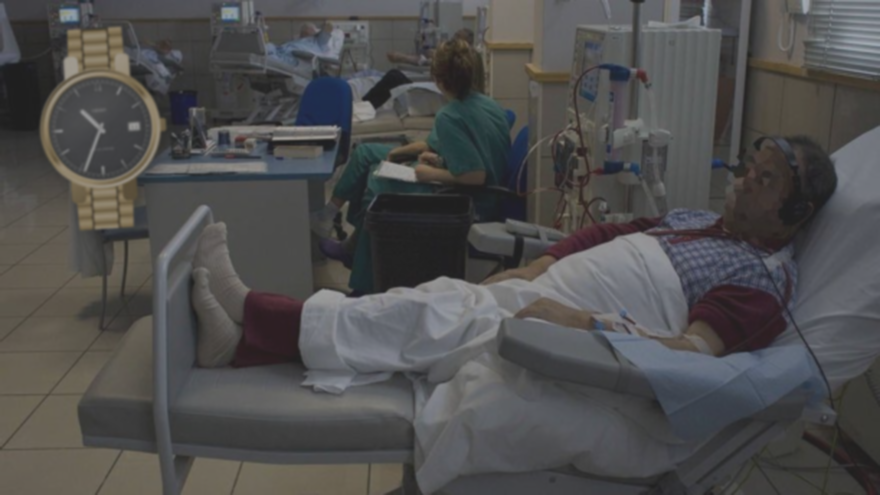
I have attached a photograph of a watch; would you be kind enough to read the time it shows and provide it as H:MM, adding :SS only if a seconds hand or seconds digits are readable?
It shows 10:34
